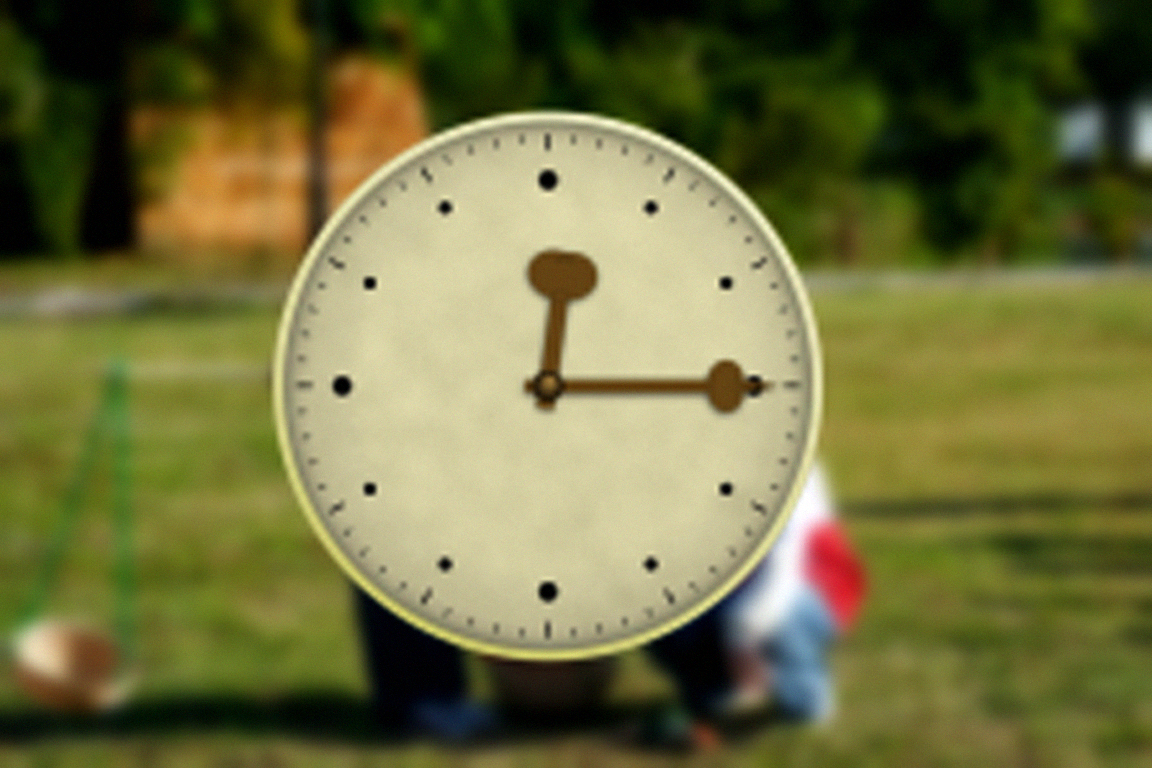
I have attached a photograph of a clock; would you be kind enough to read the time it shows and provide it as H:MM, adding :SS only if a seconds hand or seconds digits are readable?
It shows 12:15
